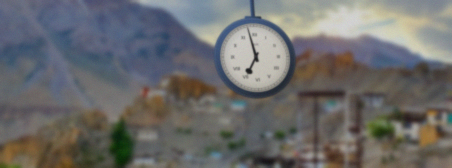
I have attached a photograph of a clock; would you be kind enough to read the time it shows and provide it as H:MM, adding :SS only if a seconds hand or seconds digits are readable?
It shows 6:58
